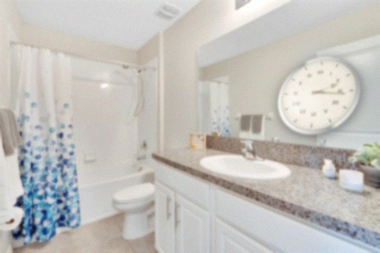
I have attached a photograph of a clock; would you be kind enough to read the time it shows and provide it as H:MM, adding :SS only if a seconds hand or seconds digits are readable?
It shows 2:16
